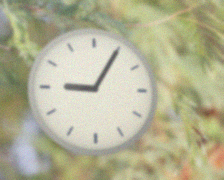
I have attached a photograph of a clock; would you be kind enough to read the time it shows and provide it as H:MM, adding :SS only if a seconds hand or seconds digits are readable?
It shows 9:05
